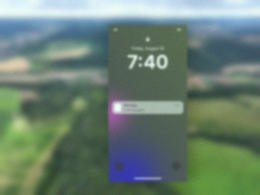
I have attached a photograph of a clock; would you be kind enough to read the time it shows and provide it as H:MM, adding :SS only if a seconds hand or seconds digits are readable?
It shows 7:40
